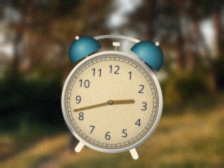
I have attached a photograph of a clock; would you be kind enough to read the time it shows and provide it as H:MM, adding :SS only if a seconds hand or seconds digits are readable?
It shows 2:42
